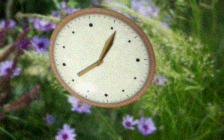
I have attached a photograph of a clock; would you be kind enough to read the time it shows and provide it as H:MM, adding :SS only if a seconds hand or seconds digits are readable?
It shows 8:06
